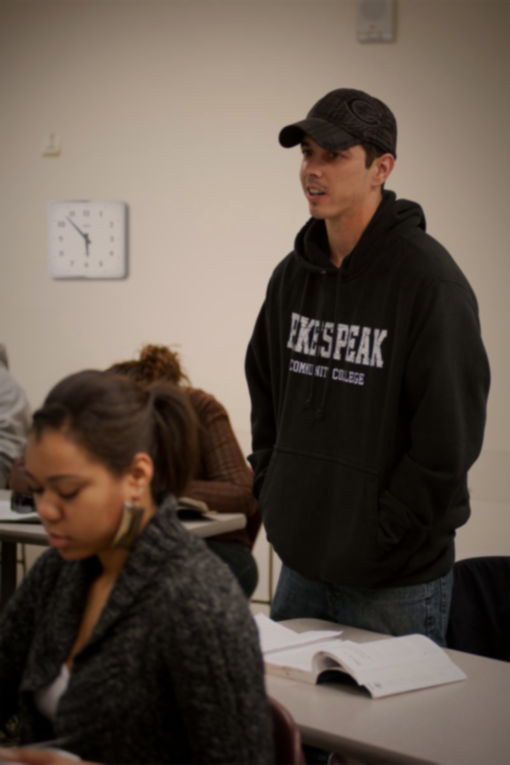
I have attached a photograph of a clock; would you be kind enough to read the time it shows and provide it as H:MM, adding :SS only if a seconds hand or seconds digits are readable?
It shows 5:53
